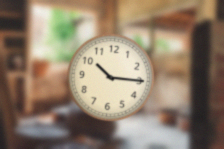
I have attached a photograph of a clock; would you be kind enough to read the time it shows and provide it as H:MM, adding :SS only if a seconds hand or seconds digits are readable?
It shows 10:15
